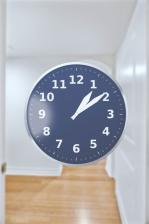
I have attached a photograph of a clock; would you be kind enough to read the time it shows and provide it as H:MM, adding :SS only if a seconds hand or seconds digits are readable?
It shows 1:09
